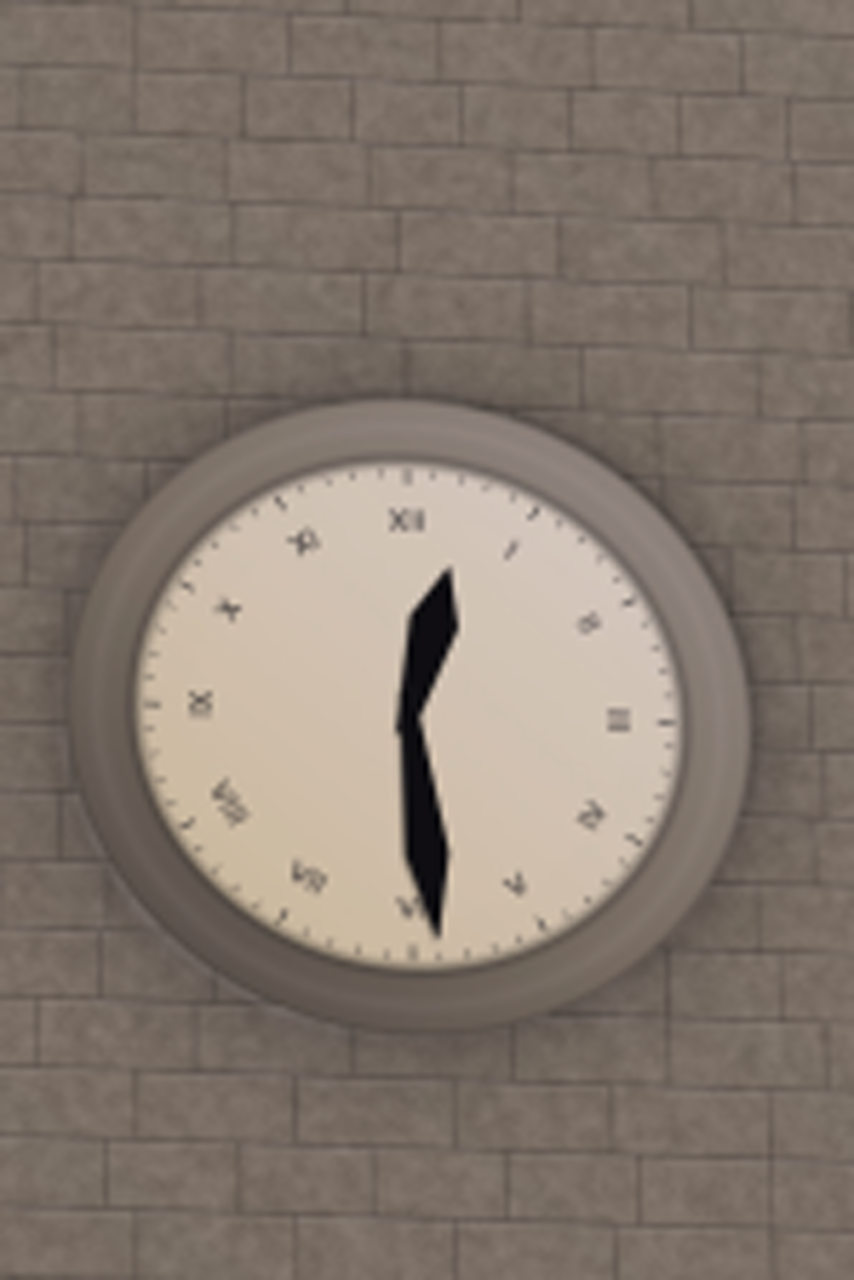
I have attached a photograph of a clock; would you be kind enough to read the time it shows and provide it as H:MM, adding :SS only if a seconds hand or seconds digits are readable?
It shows 12:29
